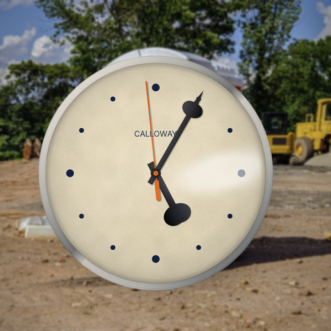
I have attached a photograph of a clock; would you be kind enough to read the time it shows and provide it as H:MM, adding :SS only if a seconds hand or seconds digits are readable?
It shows 5:04:59
